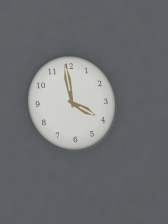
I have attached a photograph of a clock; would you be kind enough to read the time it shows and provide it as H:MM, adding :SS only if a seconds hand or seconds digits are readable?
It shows 3:59
